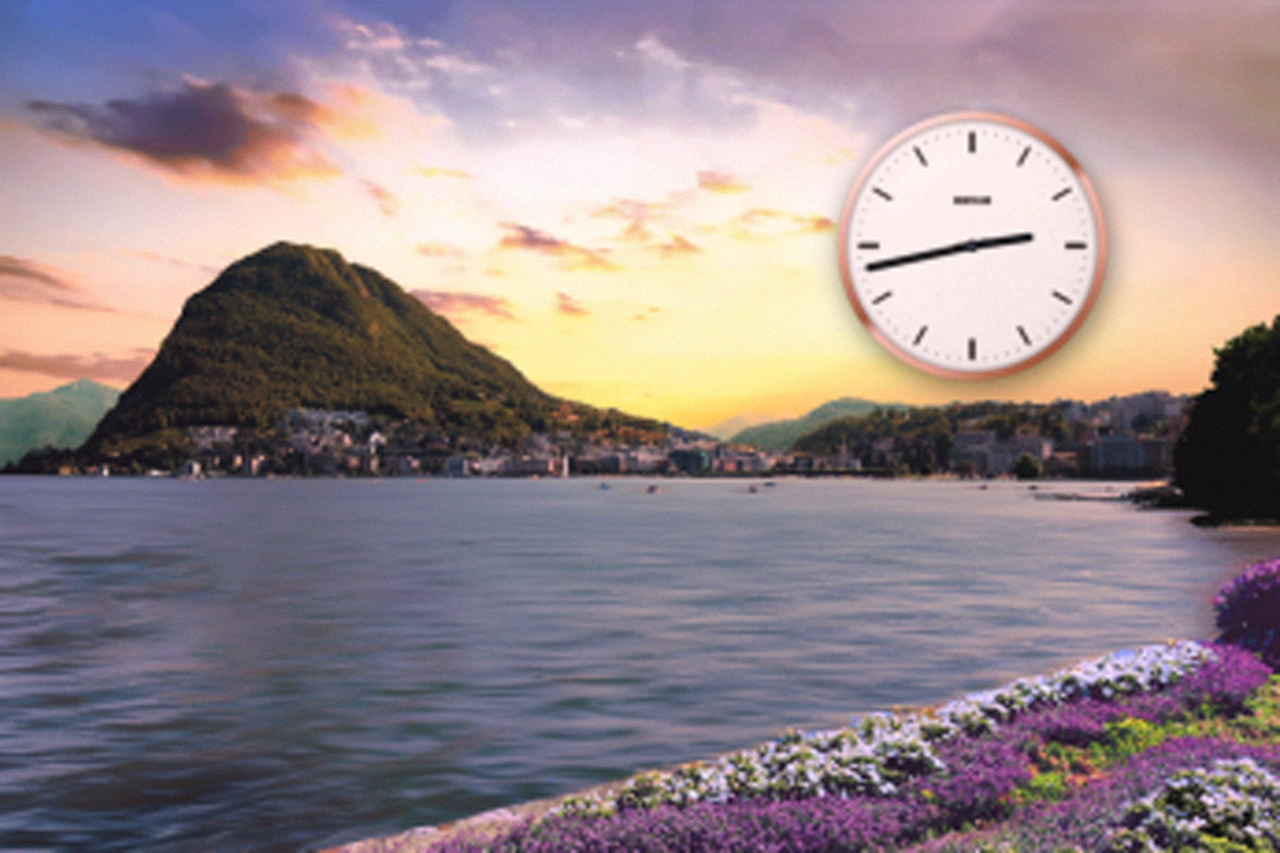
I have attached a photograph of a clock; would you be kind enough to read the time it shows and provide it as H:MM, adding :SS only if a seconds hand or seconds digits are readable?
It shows 2:43
